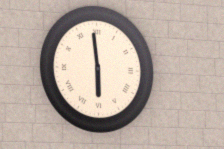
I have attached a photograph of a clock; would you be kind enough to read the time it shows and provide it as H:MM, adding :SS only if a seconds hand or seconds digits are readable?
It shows 5:59
